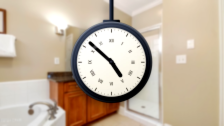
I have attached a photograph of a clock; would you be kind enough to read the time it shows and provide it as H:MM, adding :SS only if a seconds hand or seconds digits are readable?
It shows 4:52
